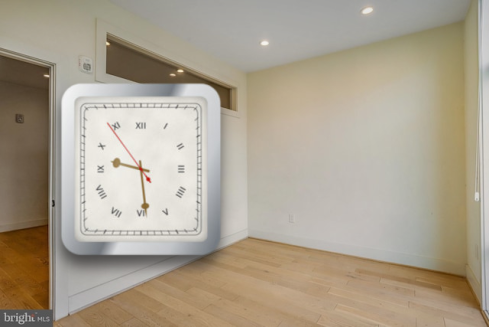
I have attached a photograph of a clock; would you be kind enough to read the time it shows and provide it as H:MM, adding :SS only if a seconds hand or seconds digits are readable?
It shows 9:28:54
